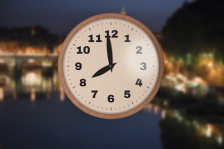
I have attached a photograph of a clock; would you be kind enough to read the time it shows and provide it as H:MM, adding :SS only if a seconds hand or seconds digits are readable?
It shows 7:59
